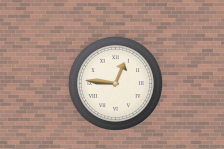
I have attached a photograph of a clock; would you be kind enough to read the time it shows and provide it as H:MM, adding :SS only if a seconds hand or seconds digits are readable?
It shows 12:46
